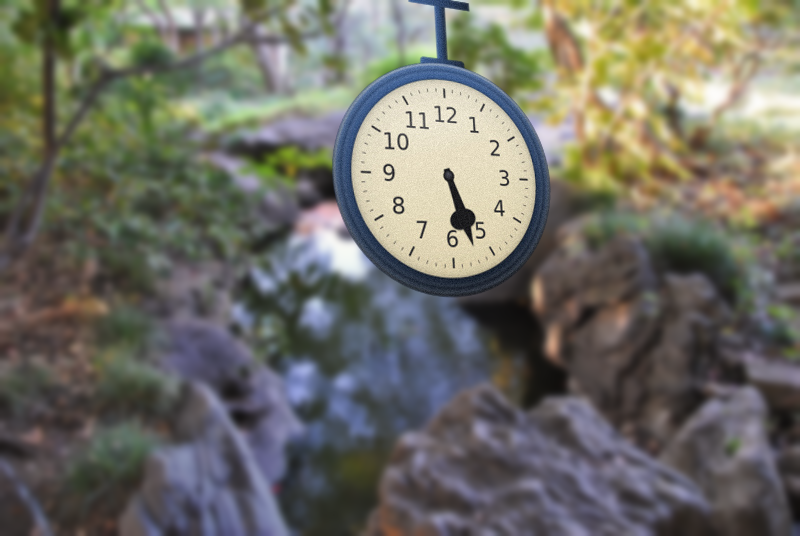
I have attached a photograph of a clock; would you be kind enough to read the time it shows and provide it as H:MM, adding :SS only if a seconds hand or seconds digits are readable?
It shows 5:27
